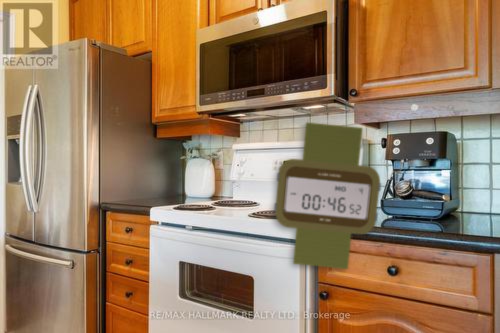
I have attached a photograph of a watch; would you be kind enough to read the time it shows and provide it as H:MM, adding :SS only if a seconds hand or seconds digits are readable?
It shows 0:46
